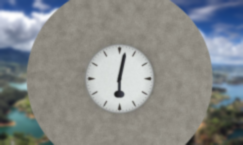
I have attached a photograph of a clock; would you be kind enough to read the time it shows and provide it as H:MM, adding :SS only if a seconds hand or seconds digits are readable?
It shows 6:02
